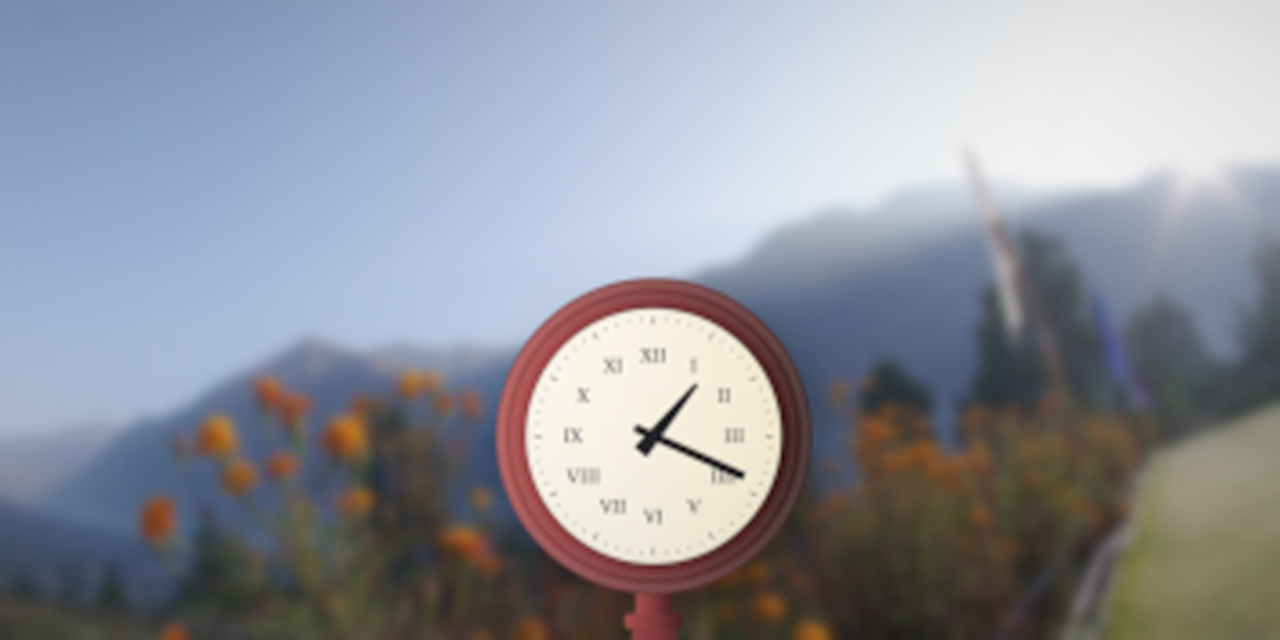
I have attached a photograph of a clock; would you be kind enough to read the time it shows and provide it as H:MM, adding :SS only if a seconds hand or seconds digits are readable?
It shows 1:19
